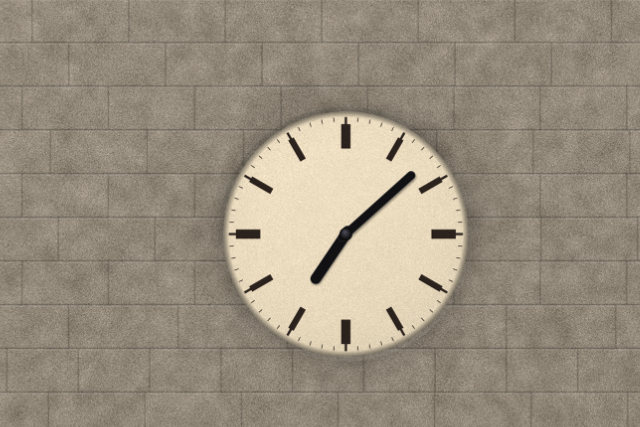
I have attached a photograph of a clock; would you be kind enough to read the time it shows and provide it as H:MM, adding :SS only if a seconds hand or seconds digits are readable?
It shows 7:08
